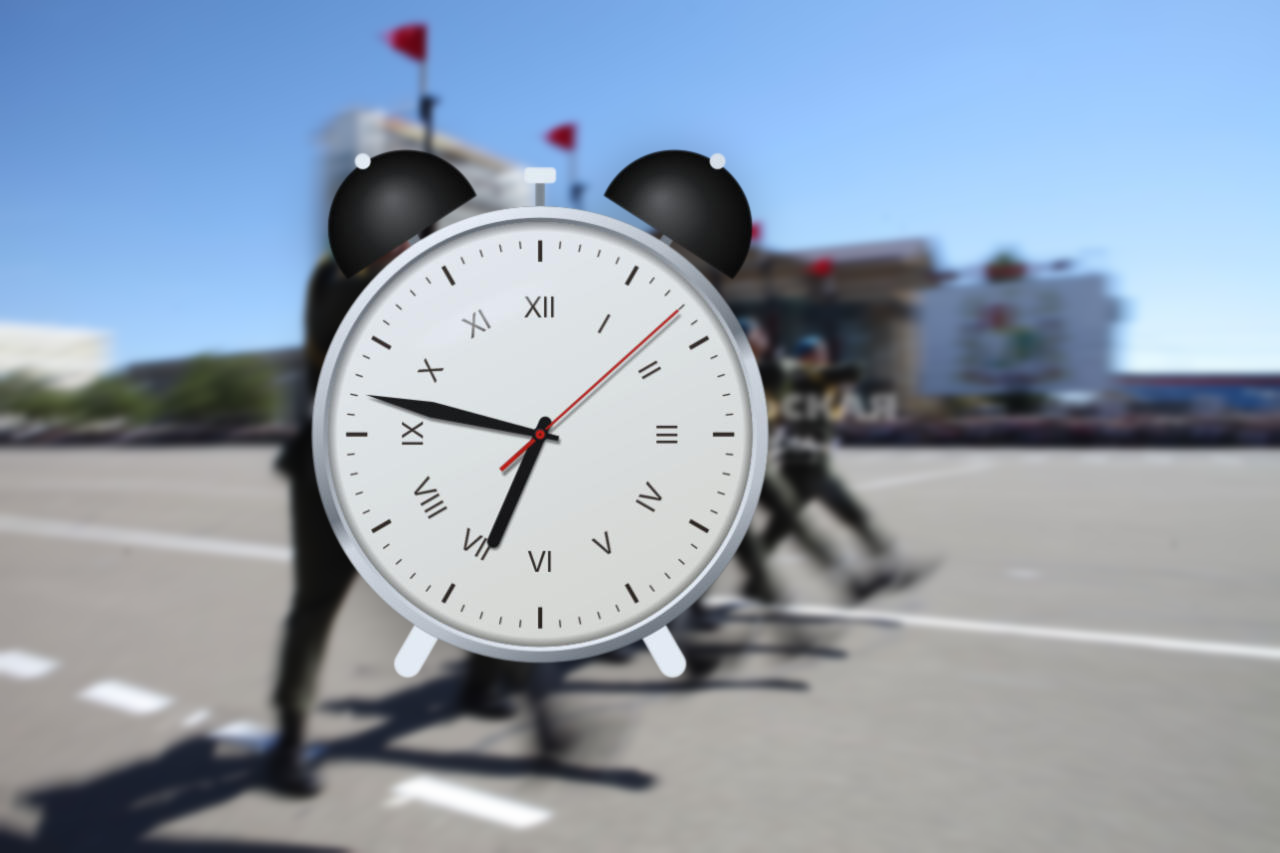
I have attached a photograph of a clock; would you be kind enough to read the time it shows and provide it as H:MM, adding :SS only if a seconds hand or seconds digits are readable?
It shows 6:47:08
